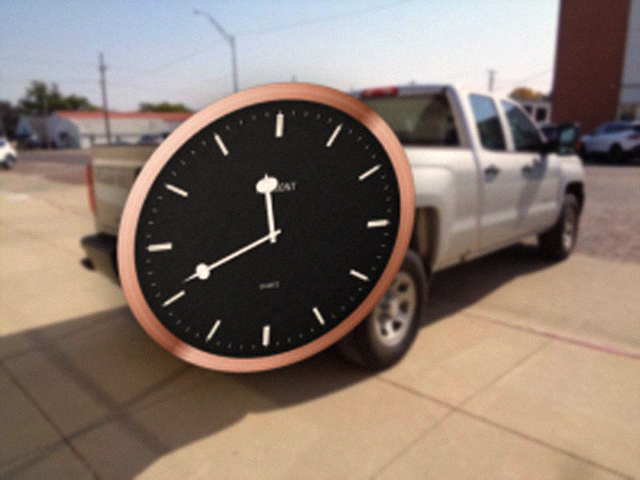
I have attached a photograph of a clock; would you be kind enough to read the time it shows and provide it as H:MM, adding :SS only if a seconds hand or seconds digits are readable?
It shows 11:41
